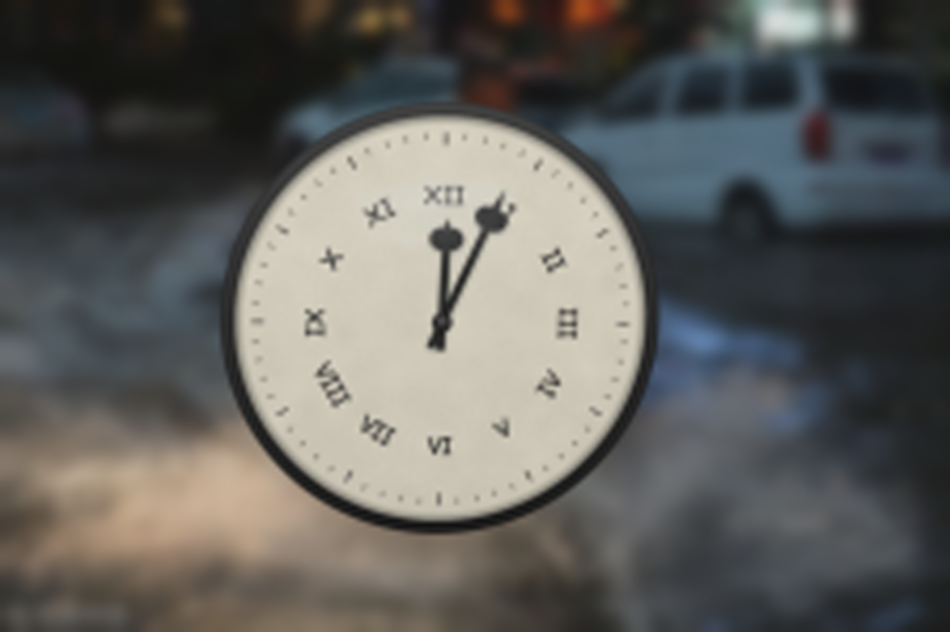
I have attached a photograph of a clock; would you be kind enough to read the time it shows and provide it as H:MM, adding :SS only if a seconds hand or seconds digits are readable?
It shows 12:04
